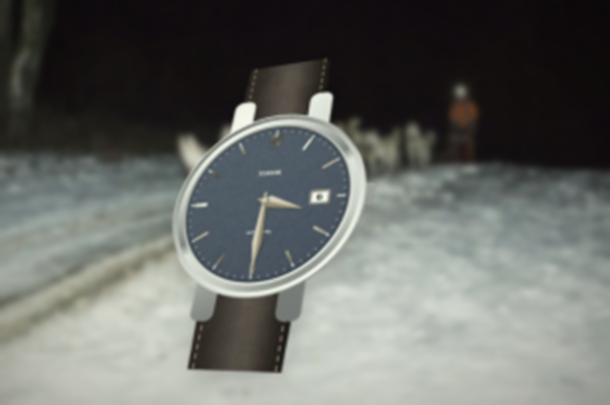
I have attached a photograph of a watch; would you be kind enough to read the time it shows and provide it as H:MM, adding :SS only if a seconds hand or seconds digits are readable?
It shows 3:30
